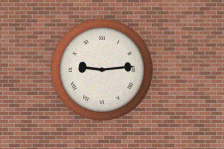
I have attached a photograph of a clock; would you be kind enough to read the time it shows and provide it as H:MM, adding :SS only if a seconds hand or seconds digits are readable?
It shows 9:14
